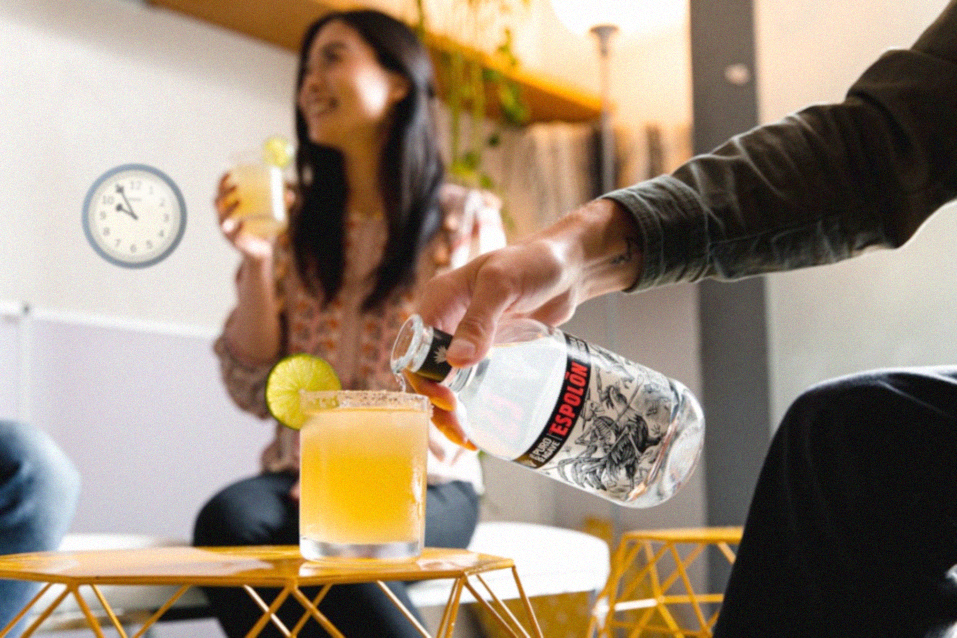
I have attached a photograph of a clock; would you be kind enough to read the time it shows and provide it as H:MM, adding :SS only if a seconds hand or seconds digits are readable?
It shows 9:55
